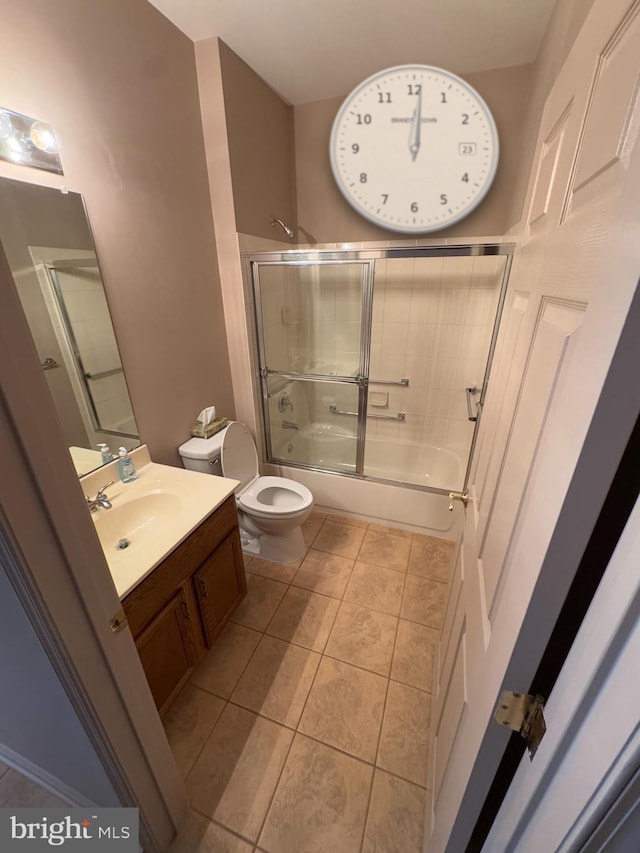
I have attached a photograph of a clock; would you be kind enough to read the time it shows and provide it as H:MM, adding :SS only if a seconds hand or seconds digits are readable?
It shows 12:01
